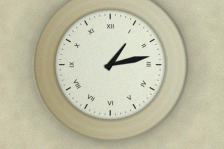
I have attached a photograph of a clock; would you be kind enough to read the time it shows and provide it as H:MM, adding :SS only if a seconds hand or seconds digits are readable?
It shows 1:13
